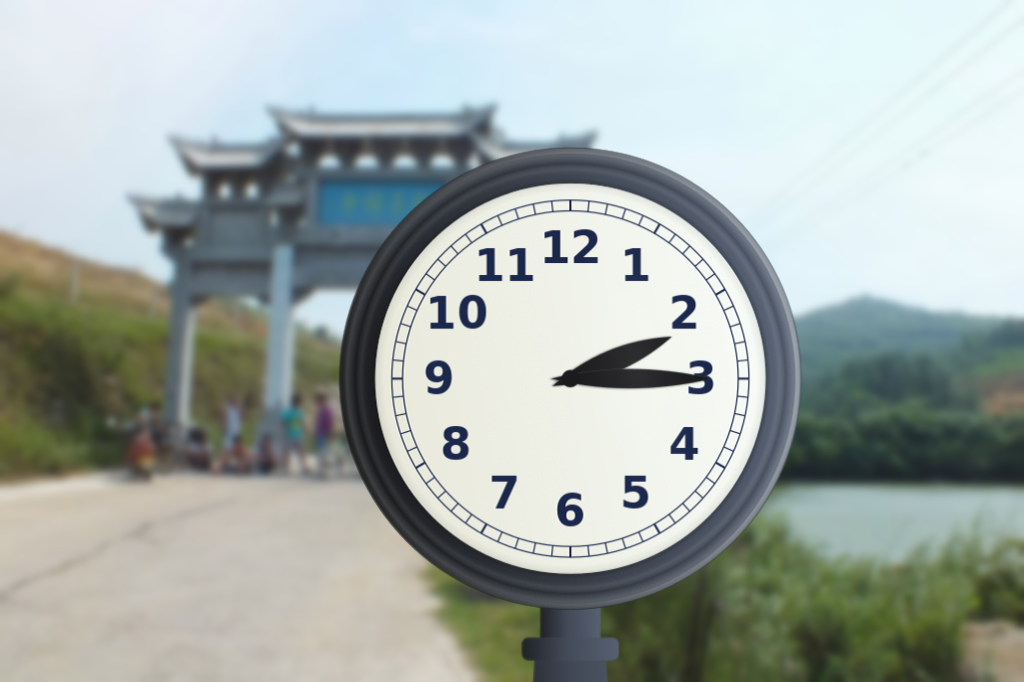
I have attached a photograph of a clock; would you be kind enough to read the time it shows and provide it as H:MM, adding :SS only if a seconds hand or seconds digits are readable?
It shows 2:15
